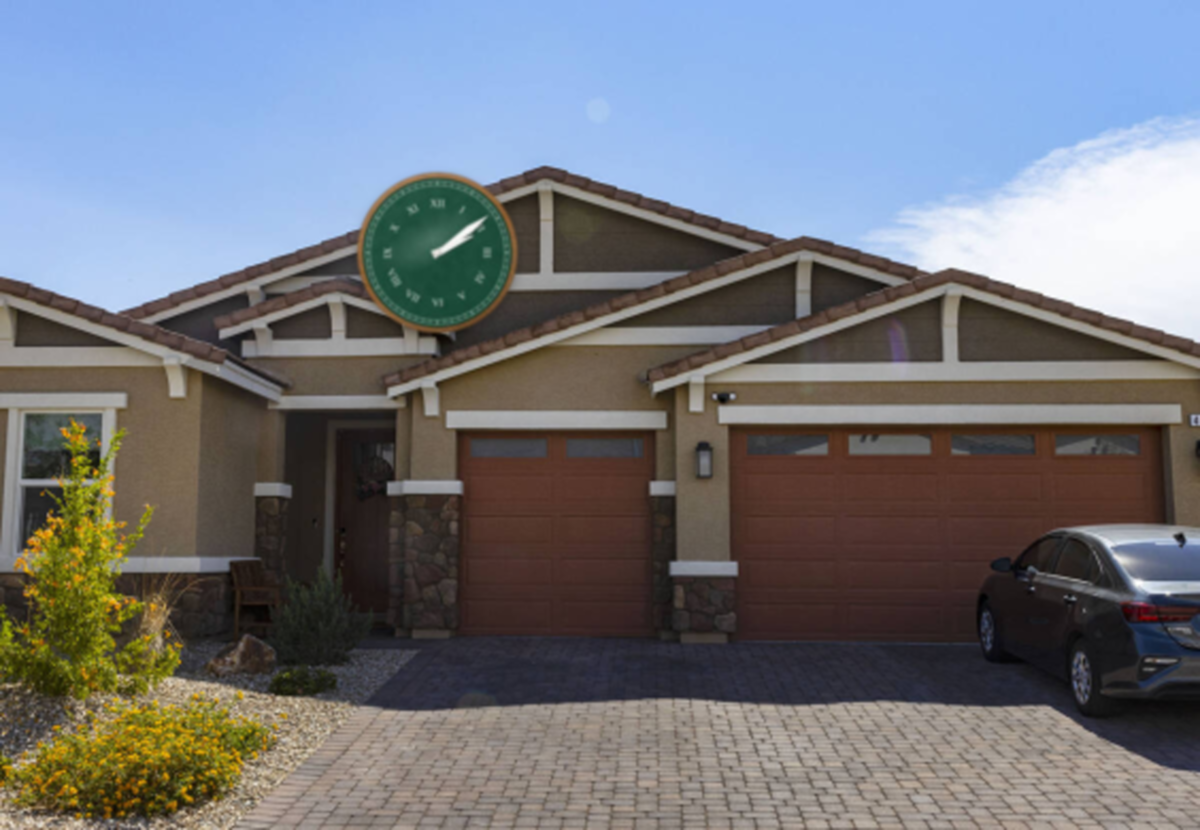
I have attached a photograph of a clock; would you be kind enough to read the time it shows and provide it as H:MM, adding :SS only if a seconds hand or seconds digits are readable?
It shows 2:09
